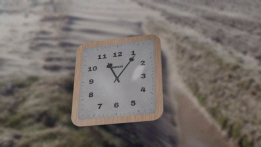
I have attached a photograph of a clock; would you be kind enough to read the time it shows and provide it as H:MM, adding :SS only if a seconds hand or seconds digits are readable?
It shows 11:06
